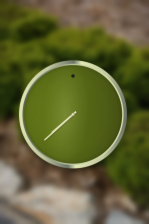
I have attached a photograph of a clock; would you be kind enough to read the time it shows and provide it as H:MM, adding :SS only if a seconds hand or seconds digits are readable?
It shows 7:38
